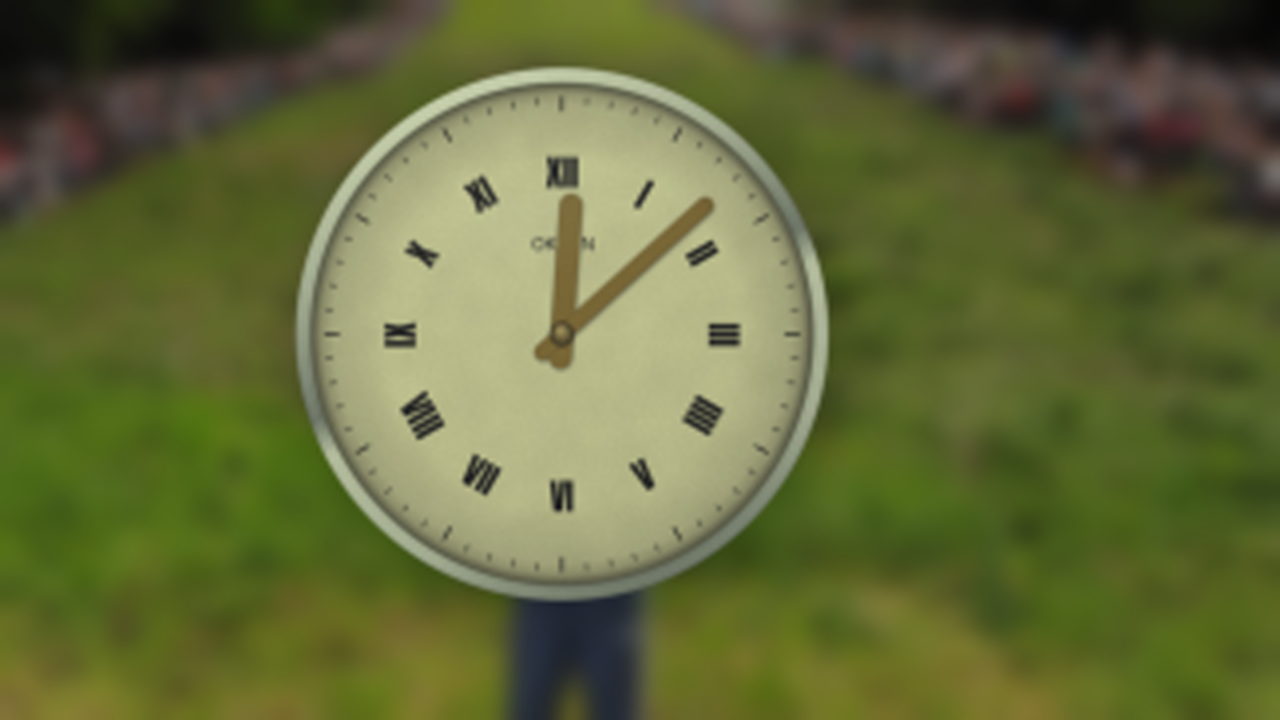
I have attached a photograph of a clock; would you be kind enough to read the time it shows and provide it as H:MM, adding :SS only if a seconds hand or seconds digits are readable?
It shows 12:08
